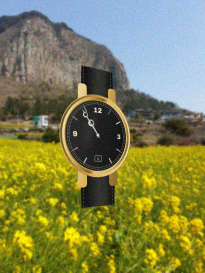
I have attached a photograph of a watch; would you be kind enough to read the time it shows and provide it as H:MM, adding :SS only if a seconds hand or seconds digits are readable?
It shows 10:54
